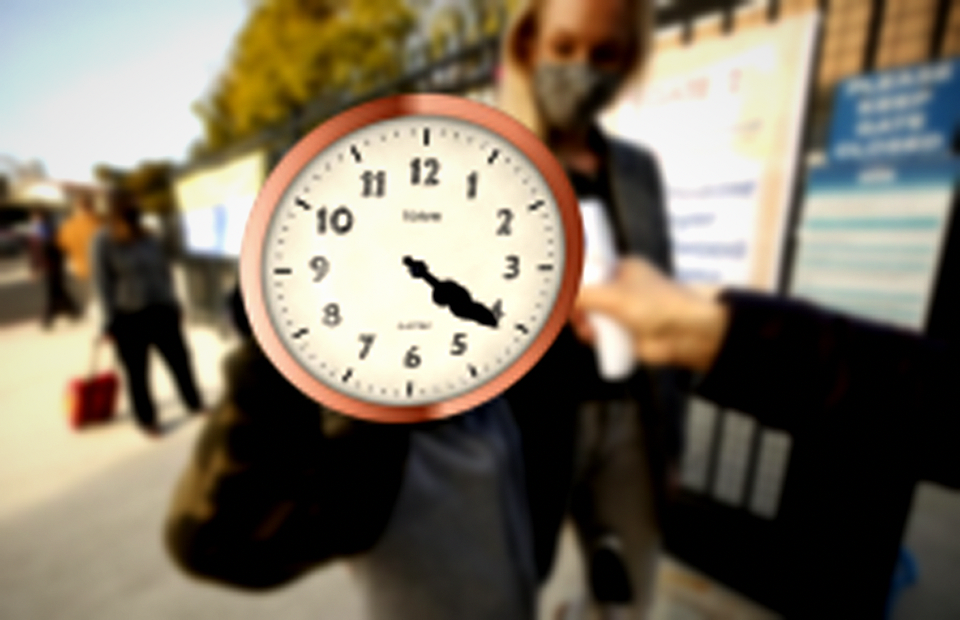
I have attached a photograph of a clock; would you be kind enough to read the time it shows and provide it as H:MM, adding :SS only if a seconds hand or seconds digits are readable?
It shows 4:21
